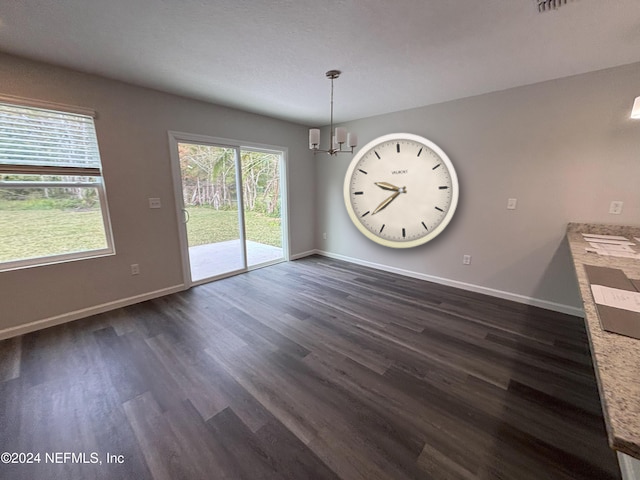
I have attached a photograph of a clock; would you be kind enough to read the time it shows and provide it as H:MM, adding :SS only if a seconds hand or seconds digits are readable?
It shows 9:39
